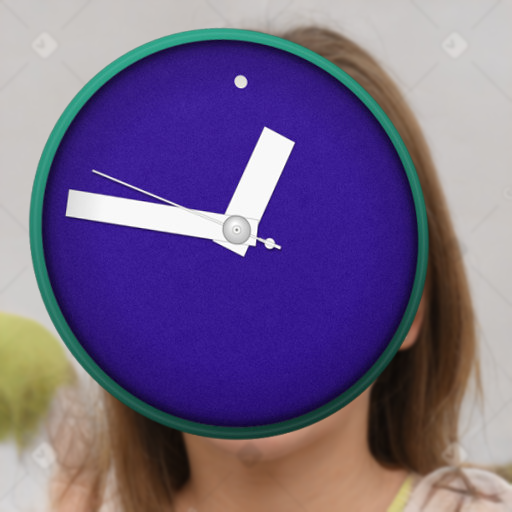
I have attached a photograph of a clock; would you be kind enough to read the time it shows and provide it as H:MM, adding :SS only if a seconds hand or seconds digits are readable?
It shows 12:45:48
